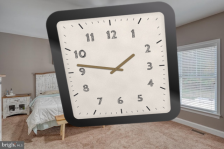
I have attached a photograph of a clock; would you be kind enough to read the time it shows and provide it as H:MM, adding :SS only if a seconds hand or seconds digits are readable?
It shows 1:47
